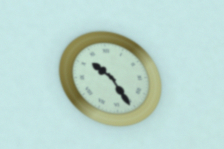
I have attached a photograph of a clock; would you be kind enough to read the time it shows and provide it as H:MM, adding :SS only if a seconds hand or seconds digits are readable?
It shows 10:26
